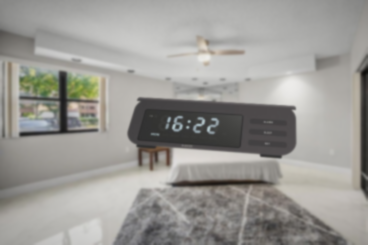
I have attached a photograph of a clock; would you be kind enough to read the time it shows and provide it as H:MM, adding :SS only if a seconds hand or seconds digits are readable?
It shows 16:22
